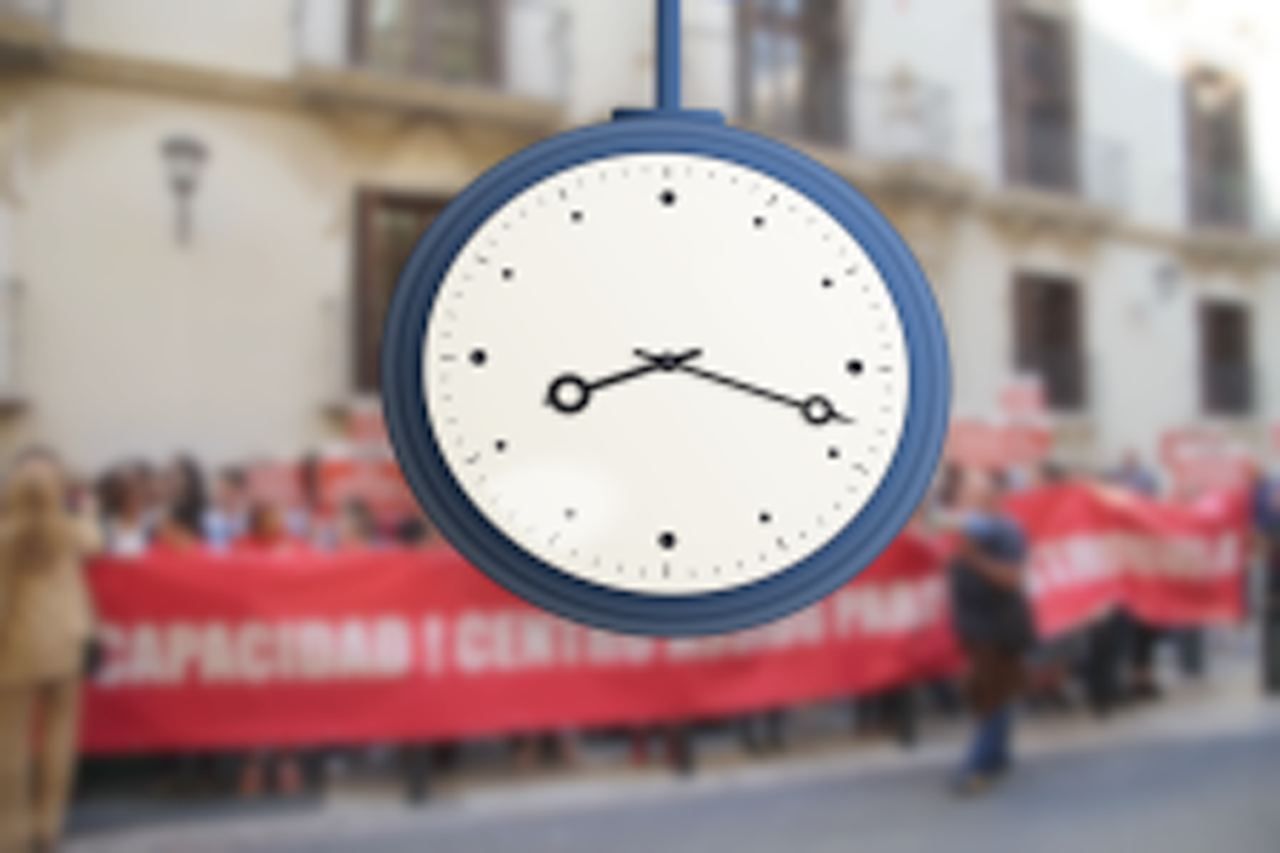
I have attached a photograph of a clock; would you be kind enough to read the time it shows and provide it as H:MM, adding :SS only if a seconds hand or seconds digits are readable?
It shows 8:18
